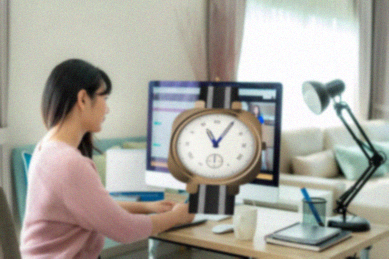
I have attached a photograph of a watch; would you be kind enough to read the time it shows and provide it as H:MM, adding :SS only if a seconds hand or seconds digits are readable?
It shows 11:05
